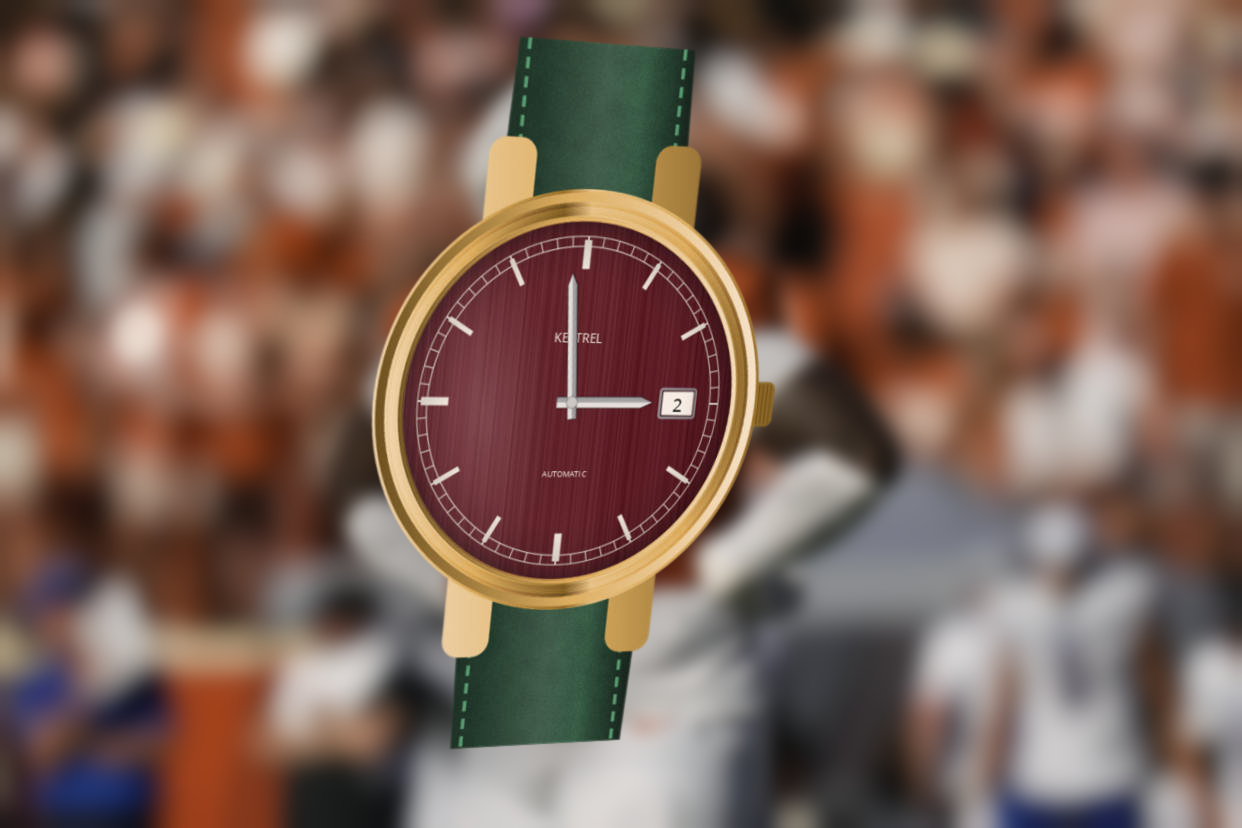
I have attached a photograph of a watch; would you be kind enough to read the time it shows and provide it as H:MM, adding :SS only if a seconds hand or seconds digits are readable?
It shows 2:59
